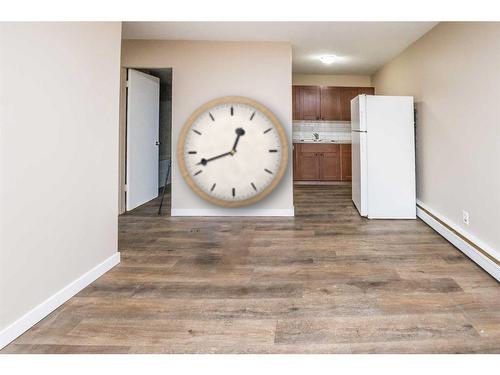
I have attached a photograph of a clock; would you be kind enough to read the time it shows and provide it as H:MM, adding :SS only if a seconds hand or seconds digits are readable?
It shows 12:42
